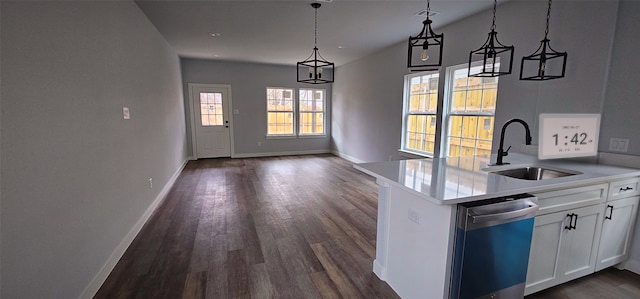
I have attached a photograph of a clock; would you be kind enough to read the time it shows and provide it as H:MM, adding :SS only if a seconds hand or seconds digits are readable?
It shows 1:42
